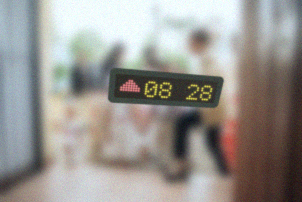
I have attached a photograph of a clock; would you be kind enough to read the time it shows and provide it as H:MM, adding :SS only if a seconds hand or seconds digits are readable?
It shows 8:28
